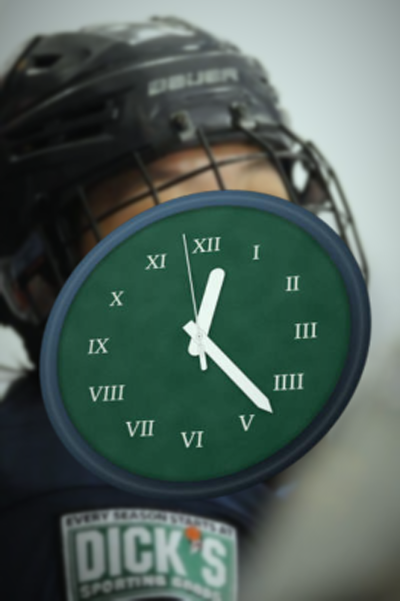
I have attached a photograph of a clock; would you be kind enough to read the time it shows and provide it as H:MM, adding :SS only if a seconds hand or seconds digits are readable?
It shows 12:22:58
